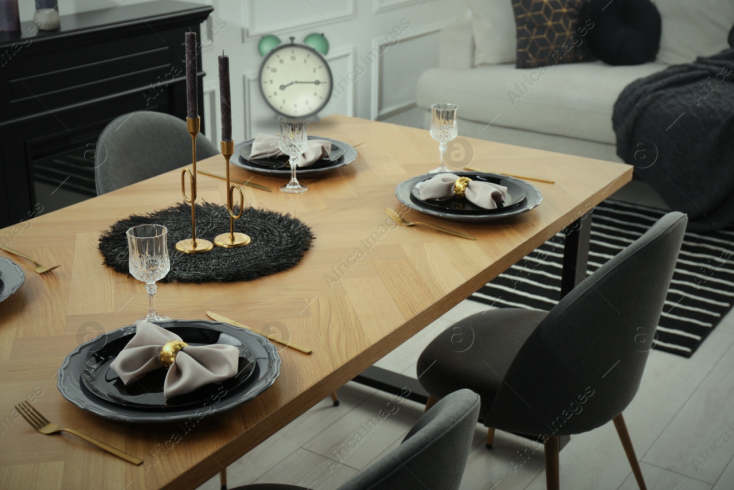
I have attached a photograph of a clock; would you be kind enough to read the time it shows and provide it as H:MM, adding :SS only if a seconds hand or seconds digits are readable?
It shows 8:15
